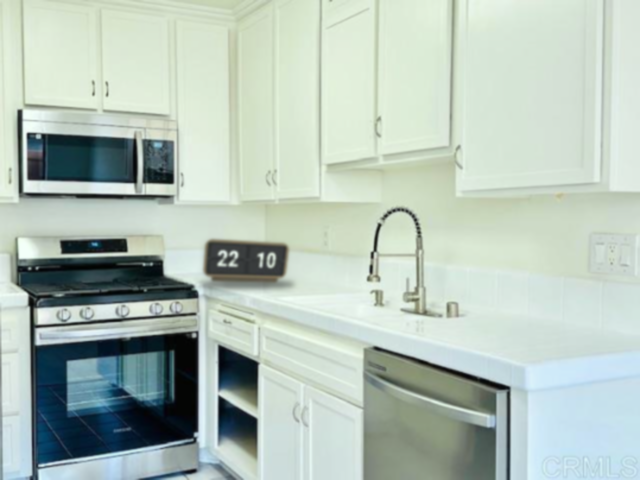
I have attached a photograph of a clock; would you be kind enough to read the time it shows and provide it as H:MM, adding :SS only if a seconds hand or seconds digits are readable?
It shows 22:10
